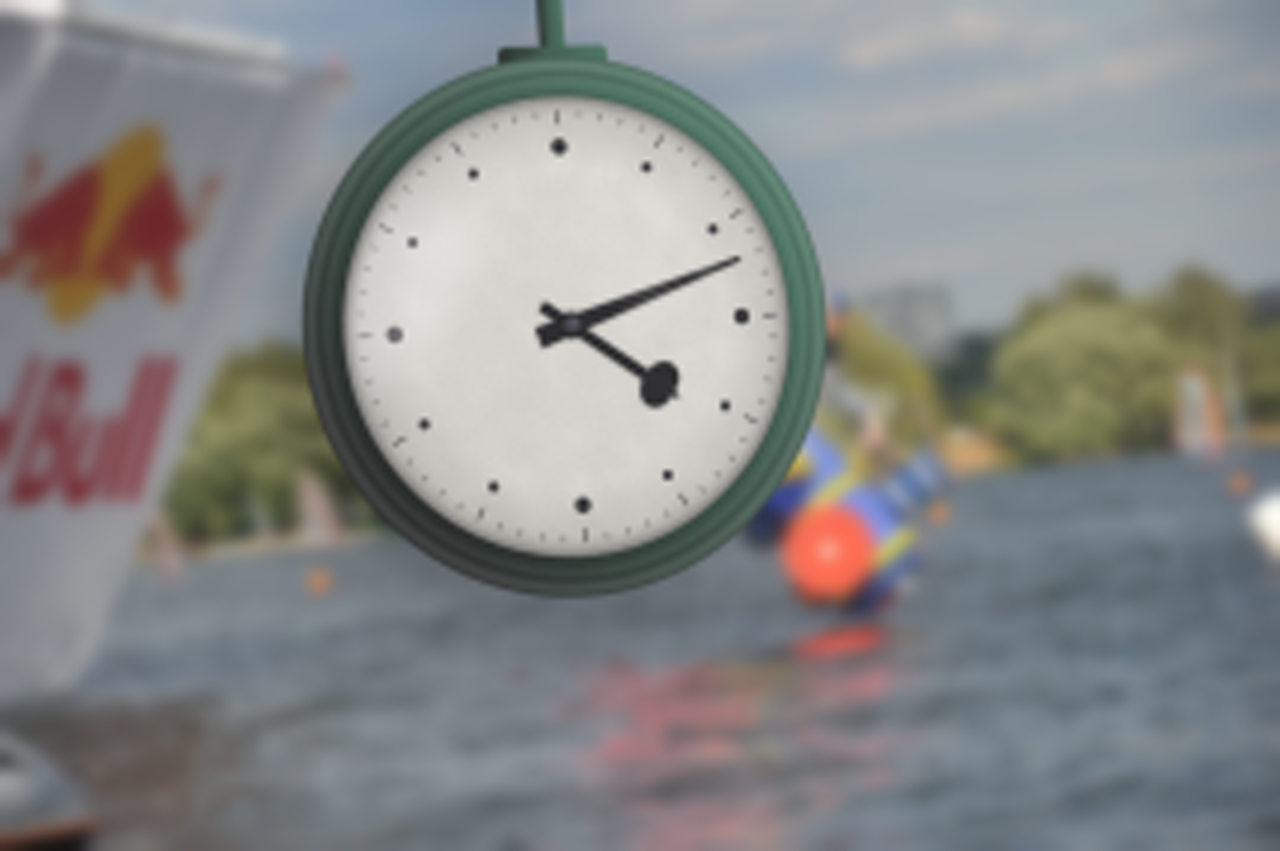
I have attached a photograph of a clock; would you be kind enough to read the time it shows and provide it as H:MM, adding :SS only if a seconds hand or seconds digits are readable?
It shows 4:12
